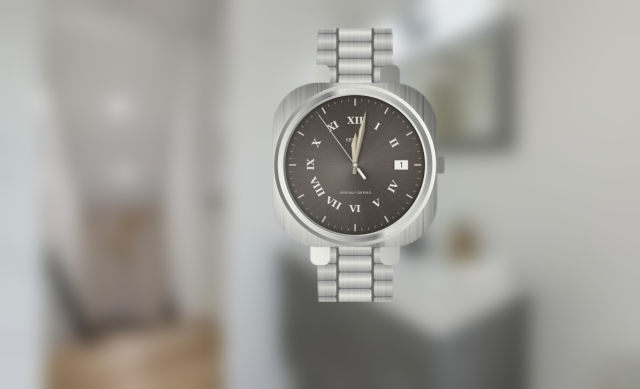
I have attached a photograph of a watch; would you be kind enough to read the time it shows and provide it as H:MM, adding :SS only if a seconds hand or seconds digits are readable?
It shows 12:01:54
